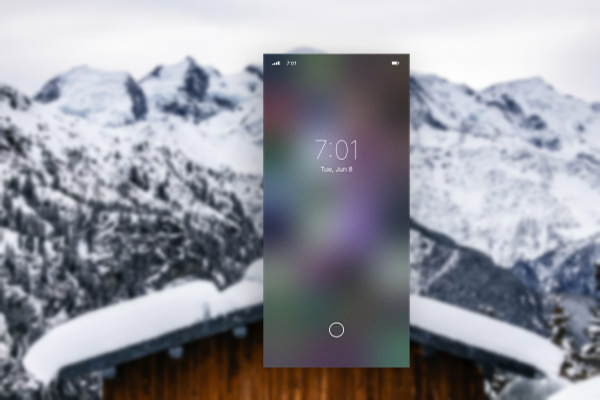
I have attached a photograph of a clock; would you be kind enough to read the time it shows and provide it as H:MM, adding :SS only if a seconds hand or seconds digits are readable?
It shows 7:01
